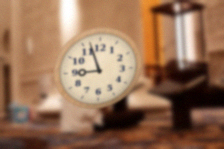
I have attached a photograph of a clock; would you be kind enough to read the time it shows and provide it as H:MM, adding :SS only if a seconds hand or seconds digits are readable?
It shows 8:57
